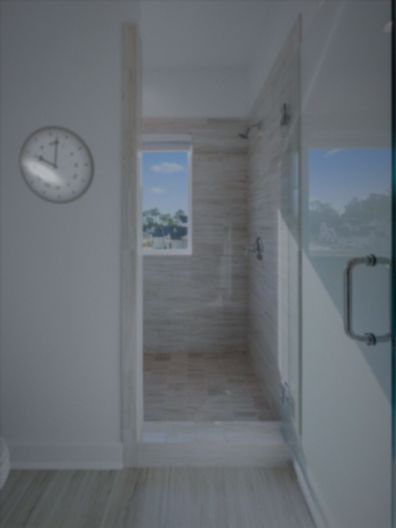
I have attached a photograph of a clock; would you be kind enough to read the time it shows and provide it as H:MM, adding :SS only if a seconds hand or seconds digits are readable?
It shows 10:02
